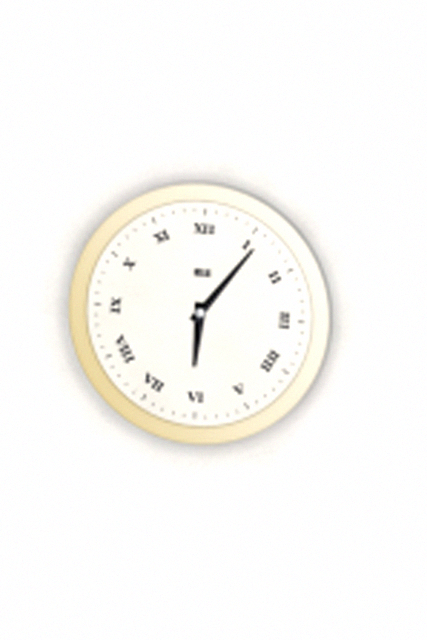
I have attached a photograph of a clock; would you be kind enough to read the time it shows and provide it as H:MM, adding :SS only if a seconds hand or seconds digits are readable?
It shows 6:06
